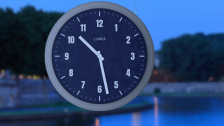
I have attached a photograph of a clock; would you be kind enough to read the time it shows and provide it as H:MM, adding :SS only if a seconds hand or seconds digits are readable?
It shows 10:28
